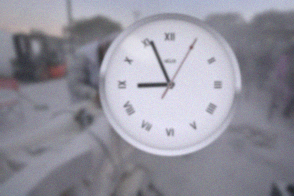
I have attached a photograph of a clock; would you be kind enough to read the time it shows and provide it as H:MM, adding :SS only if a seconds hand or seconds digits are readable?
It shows 8:56:05
